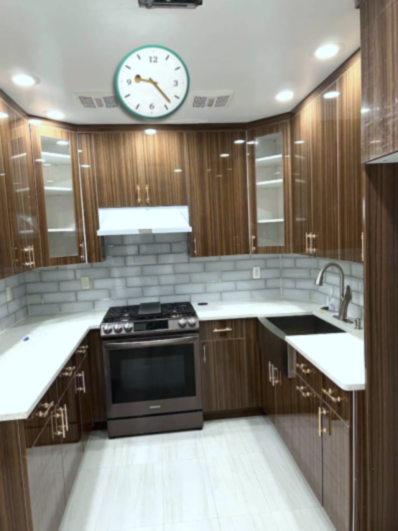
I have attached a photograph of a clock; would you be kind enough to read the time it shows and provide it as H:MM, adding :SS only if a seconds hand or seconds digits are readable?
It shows 9:23
